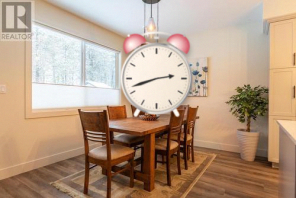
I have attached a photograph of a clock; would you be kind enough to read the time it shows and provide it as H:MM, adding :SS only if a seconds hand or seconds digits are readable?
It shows 2:42
